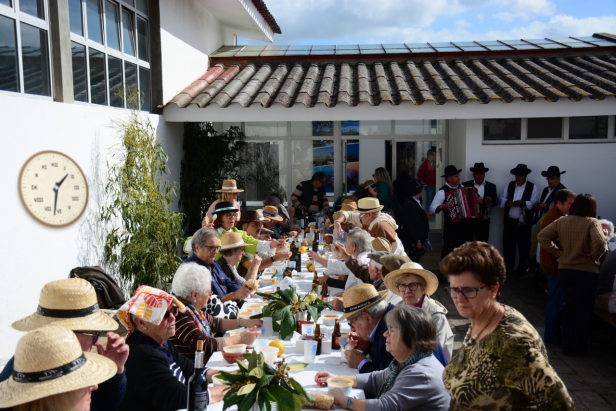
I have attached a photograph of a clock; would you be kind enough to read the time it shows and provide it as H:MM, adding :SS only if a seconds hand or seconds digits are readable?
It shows 1:32
